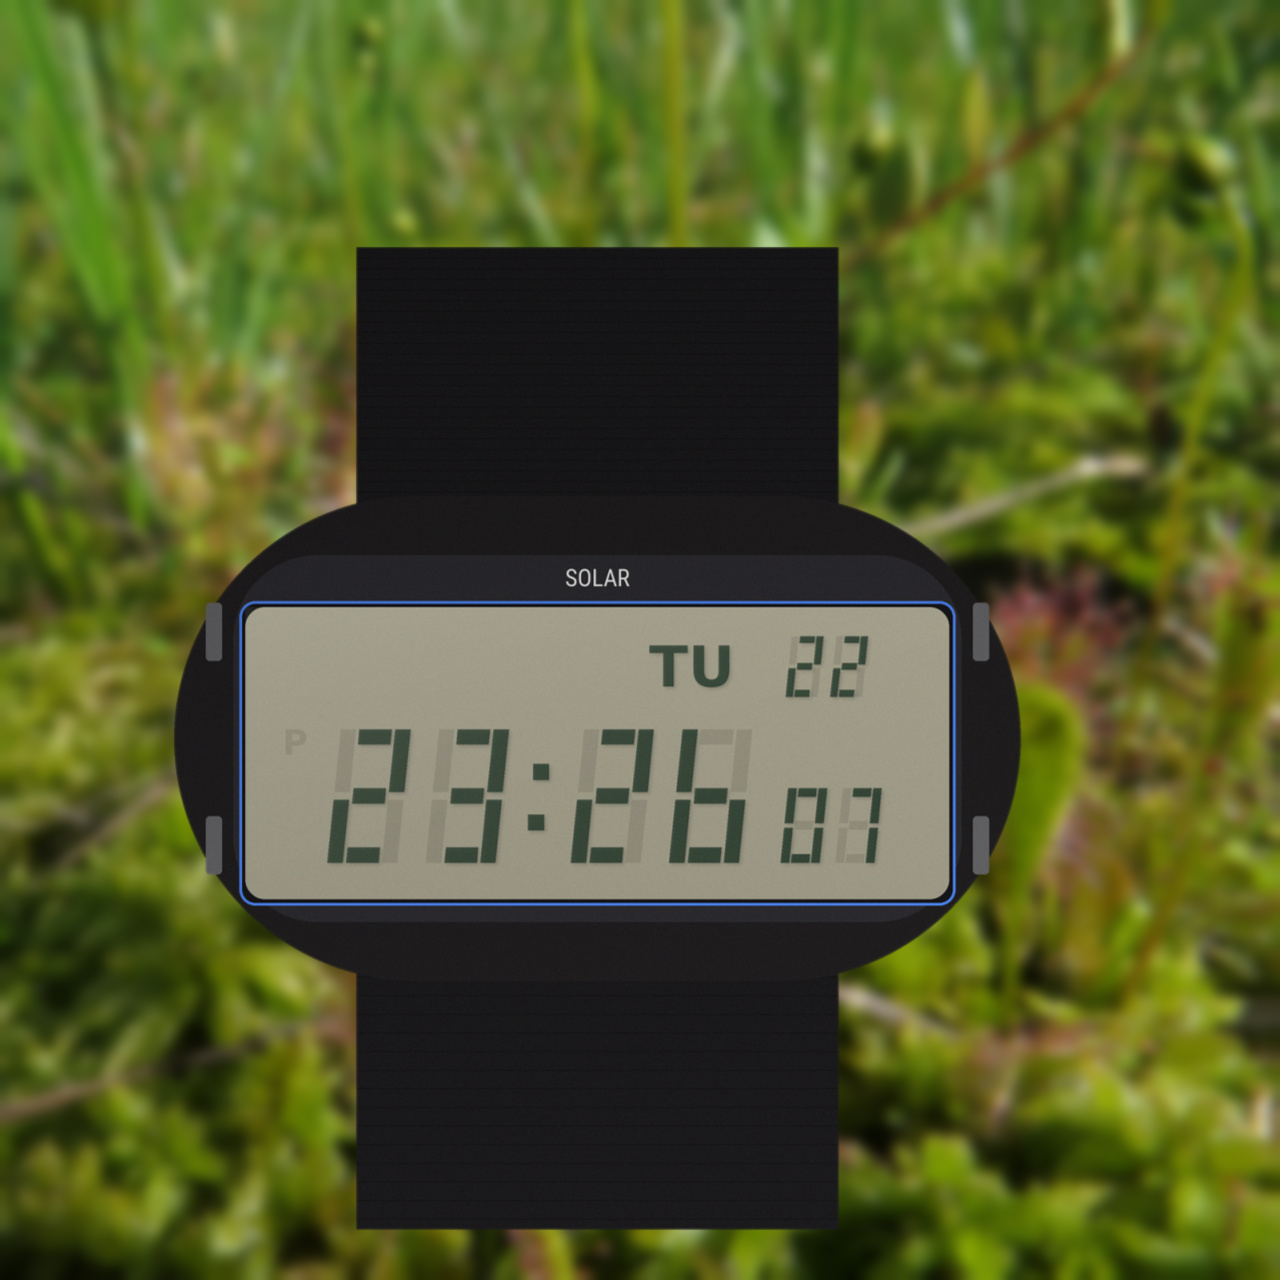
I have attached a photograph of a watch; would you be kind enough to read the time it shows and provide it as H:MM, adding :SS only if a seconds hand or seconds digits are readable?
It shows 23:26:07
